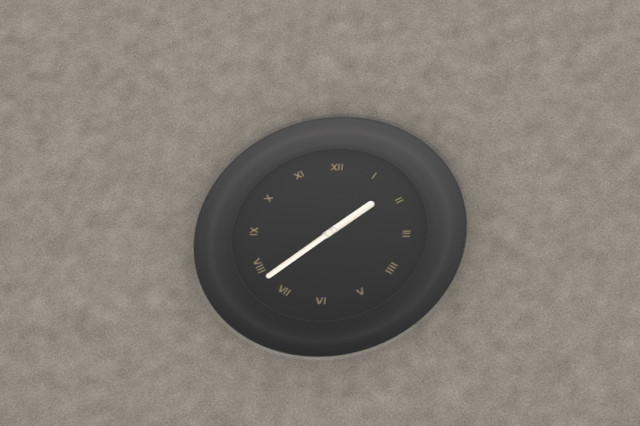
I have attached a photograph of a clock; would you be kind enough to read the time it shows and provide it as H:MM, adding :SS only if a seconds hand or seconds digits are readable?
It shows 1:38
